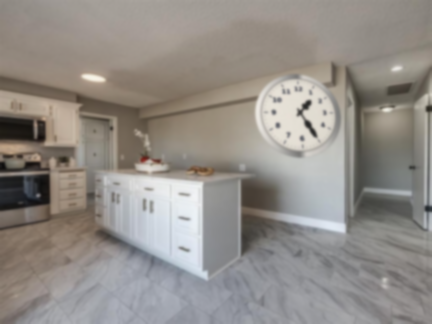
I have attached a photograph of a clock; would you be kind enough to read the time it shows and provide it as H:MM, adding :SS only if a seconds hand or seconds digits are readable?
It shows 1:25
